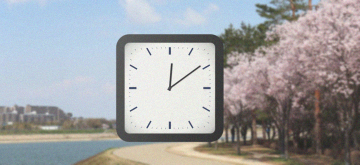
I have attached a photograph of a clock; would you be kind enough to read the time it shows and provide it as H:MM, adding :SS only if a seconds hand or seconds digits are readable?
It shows 12:09
